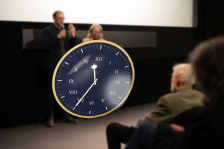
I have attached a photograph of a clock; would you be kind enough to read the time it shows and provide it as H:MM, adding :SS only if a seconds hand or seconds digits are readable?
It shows 11:35
